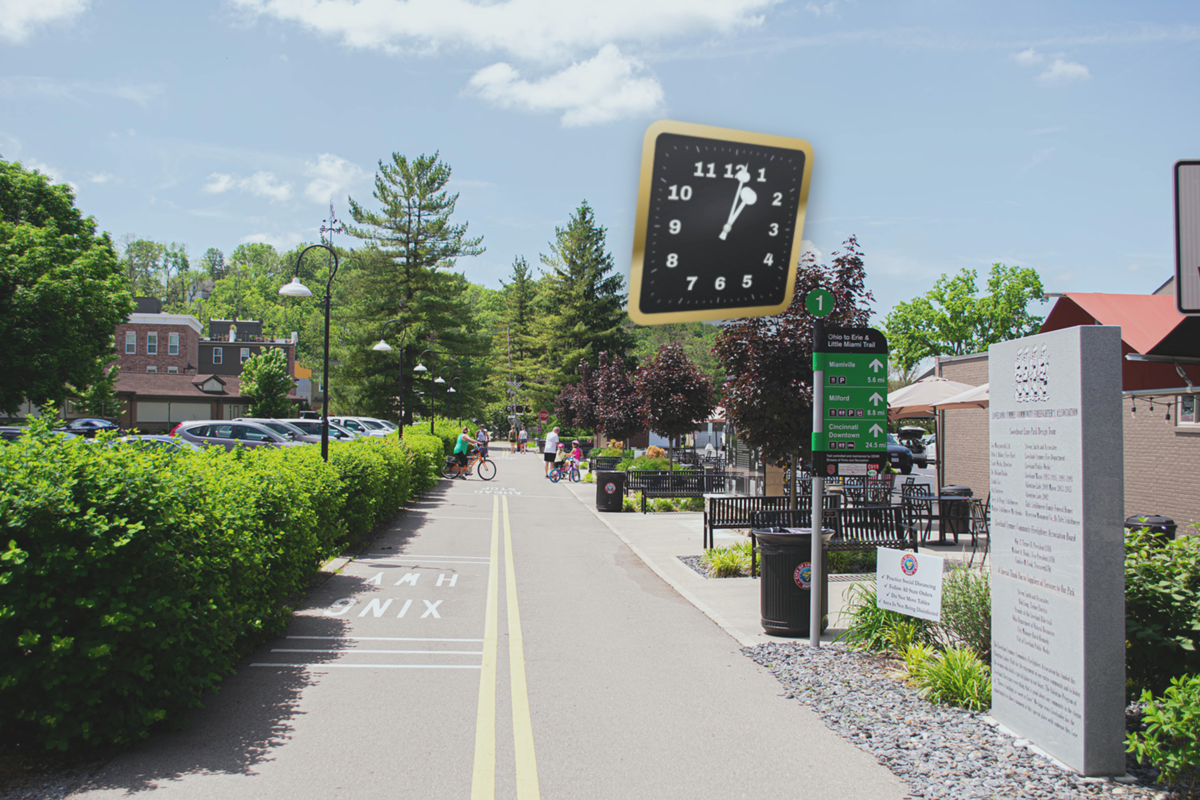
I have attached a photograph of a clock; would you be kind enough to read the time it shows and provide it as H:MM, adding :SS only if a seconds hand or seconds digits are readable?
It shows 1:02
